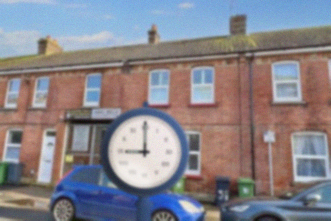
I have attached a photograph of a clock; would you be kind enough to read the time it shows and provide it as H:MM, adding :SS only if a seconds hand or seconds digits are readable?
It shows 9:00
